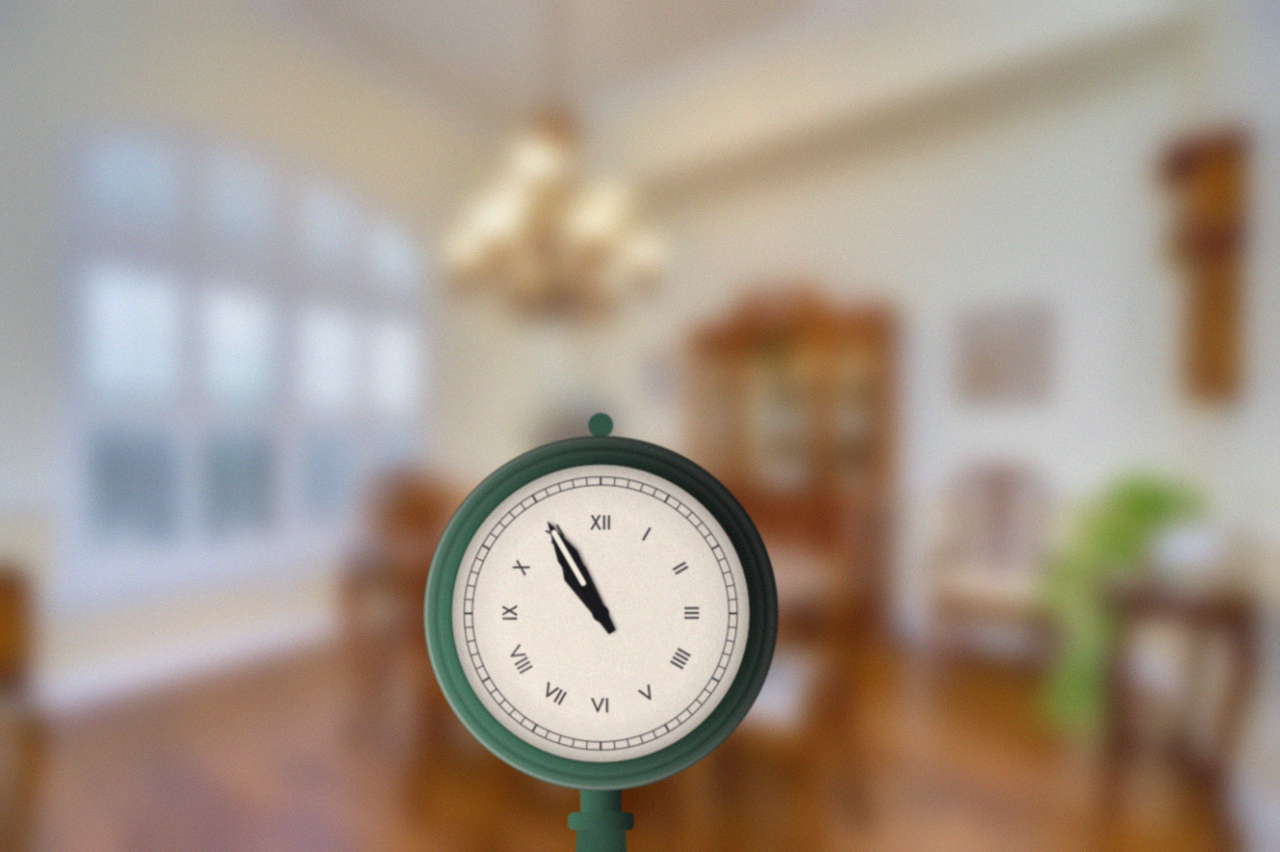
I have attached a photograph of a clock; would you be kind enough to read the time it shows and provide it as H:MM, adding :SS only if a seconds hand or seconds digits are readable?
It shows 10:55
